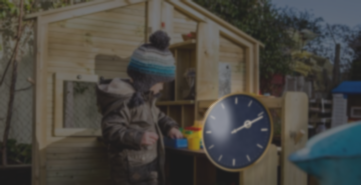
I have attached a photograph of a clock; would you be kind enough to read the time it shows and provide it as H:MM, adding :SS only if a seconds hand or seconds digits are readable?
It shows 2:11
